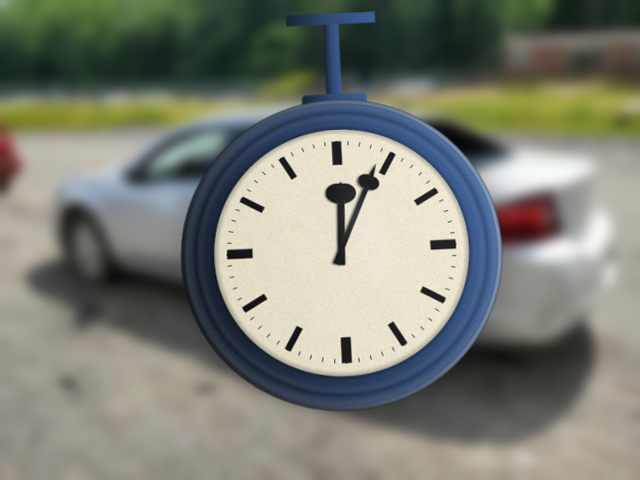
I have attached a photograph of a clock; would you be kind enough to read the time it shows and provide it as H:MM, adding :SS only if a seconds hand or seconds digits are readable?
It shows 12:04
